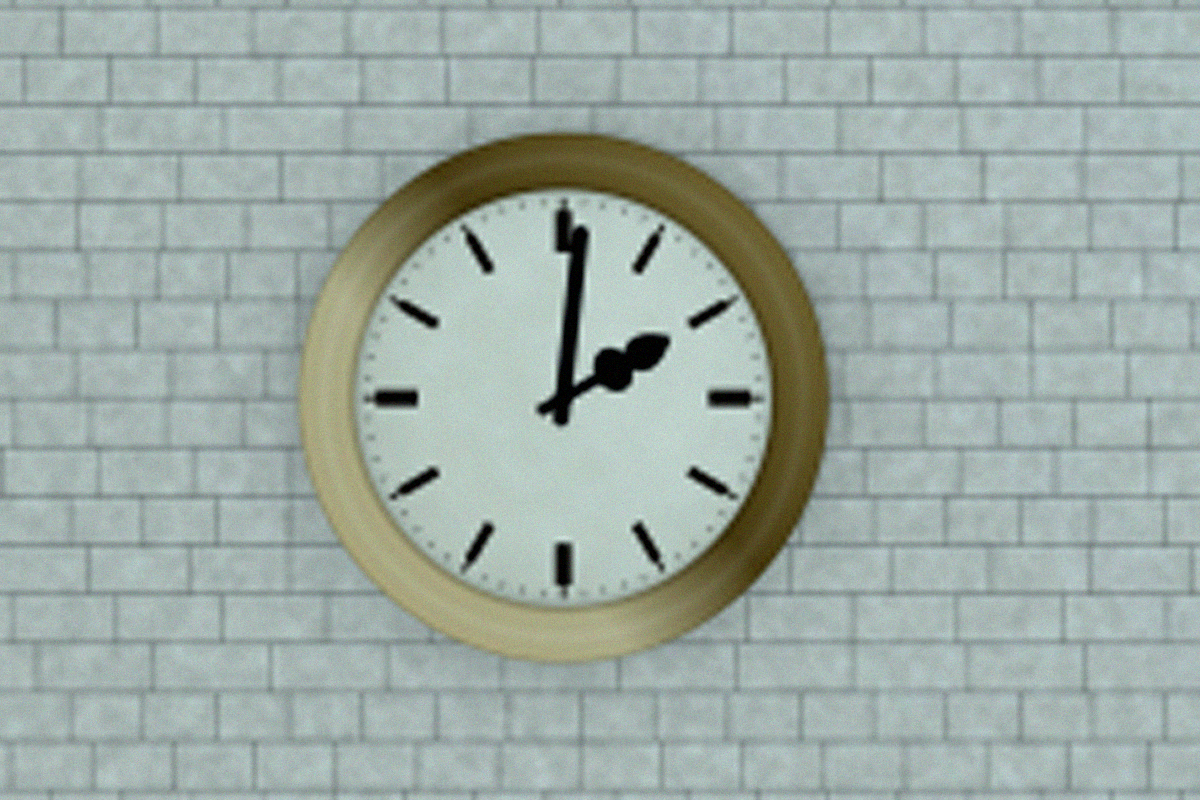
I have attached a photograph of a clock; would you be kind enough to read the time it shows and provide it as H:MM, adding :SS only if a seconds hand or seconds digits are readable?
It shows 2:01
